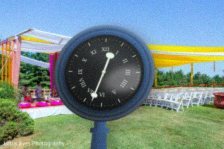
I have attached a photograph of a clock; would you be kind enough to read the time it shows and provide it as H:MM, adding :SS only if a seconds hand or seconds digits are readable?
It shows 12:33
